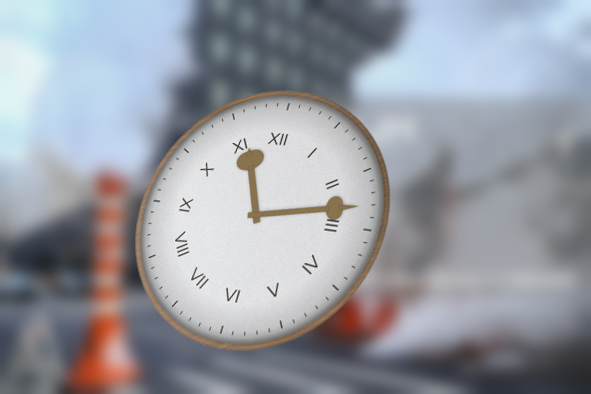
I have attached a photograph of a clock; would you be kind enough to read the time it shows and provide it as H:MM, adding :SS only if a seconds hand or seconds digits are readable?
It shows 11:13
